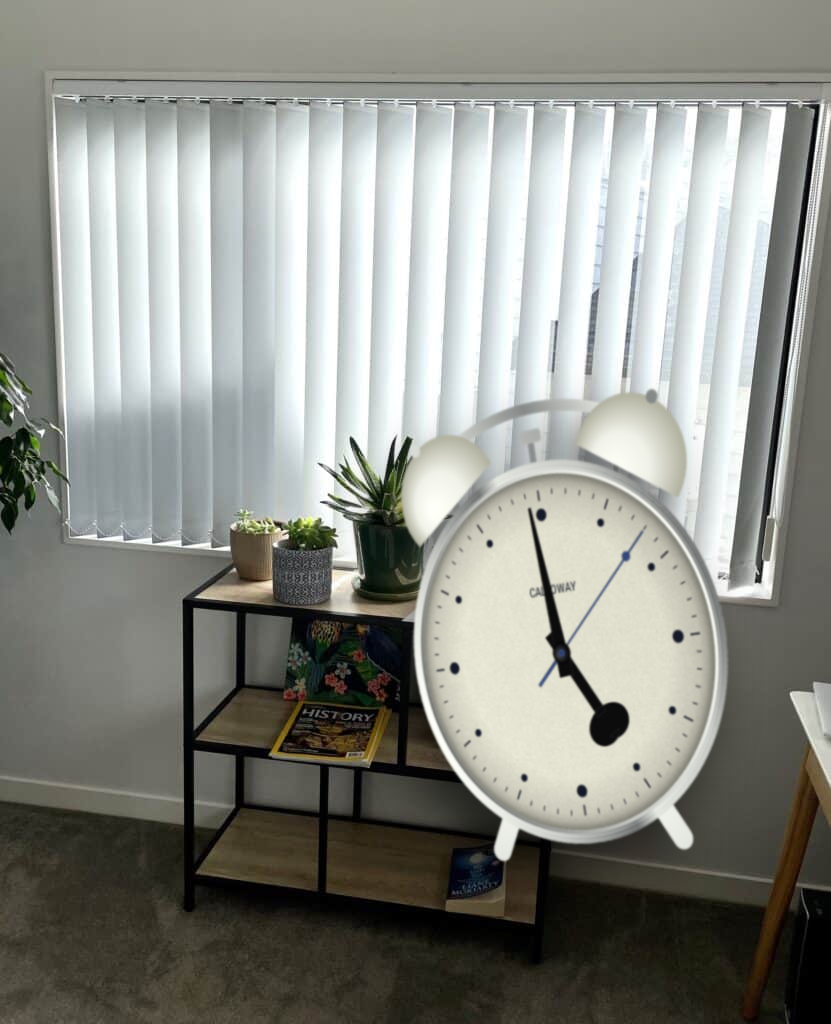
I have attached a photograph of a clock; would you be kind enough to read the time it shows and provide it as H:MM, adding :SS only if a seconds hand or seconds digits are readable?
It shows 4:59:08
